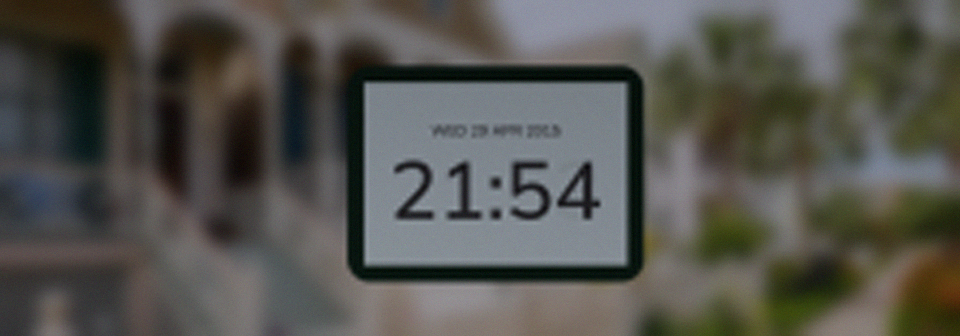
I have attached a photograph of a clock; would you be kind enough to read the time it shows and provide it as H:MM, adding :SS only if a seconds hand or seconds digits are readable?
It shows 21:54
